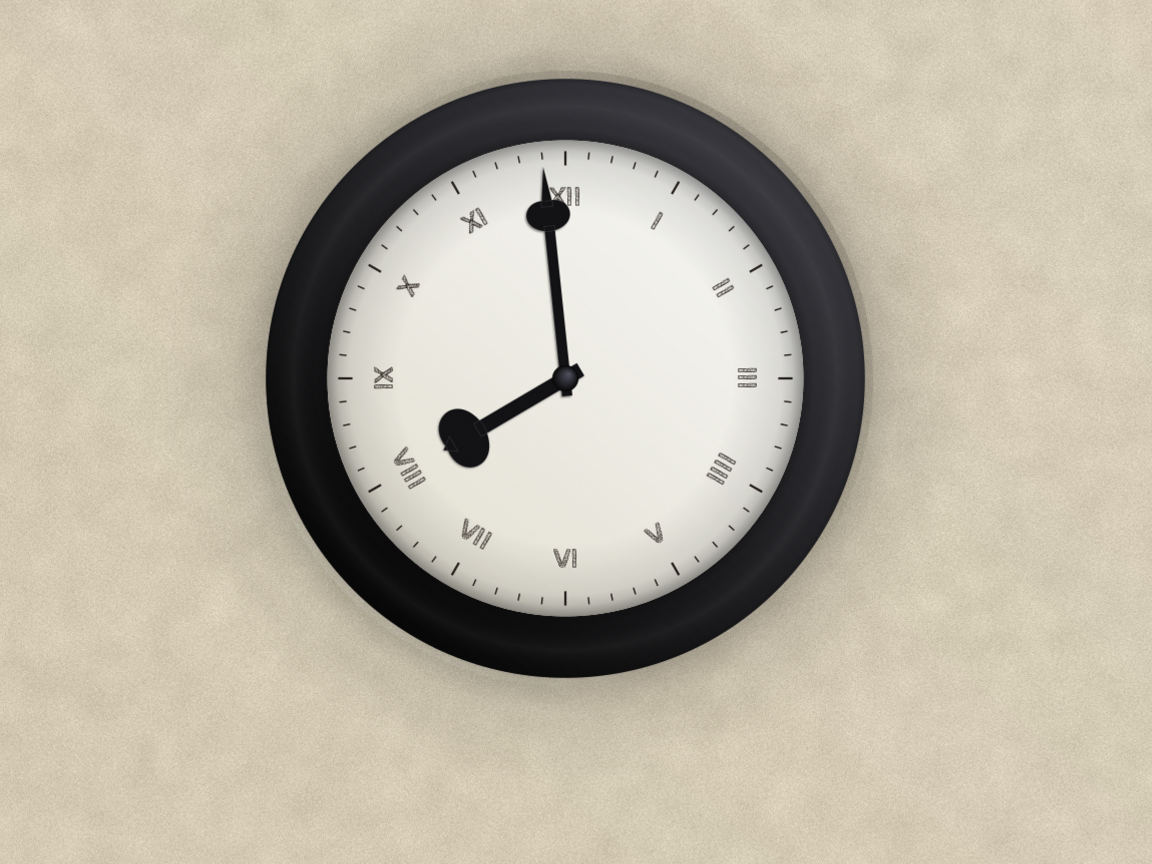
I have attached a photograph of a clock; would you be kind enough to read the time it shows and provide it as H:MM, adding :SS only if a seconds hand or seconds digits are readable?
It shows 7:59
